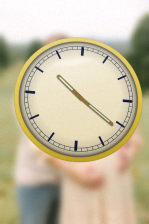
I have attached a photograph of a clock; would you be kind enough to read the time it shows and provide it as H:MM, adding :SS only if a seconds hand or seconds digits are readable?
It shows 10:21
